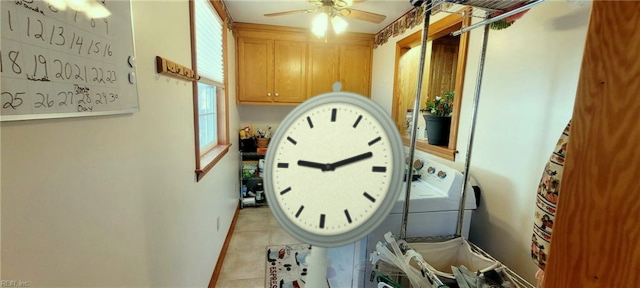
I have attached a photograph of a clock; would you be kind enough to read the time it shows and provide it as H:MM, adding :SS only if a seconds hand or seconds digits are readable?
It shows 9:12
